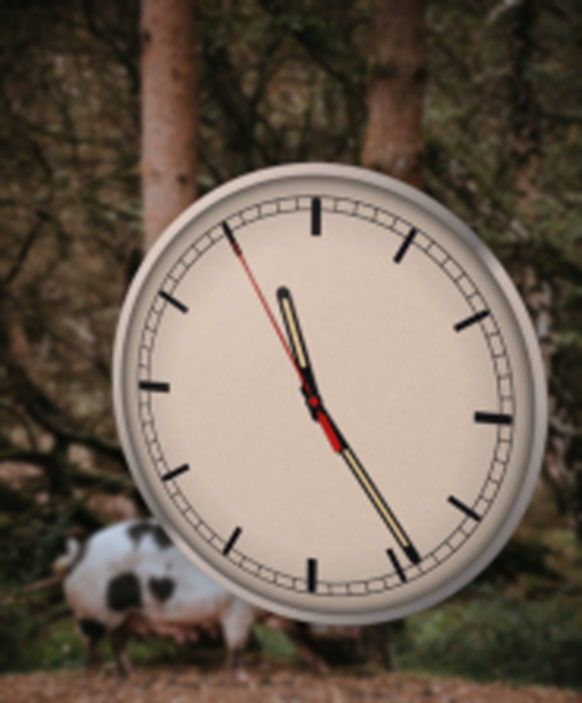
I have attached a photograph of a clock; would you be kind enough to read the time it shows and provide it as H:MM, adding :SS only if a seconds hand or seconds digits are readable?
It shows 11:23:55
